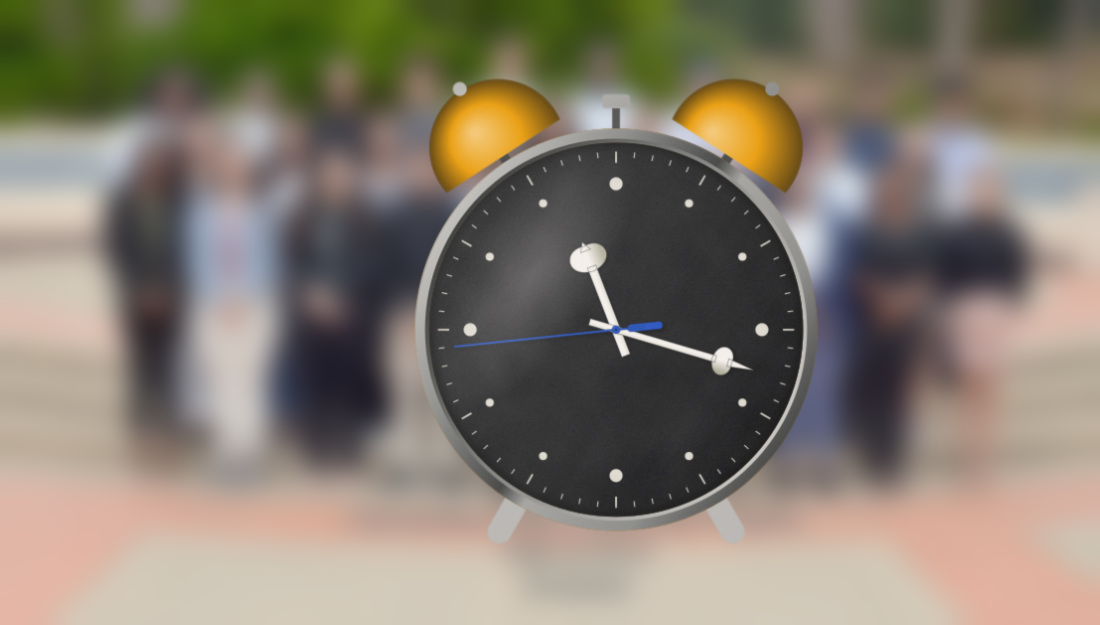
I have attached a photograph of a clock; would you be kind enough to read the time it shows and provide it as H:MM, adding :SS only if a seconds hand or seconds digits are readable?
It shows 11:17:44
